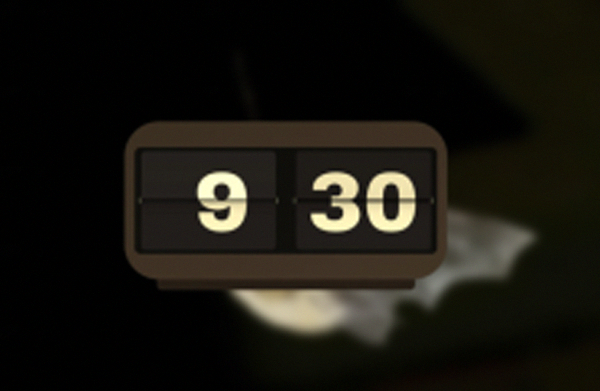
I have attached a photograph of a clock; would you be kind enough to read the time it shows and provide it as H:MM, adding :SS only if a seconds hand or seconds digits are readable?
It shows 9:30
